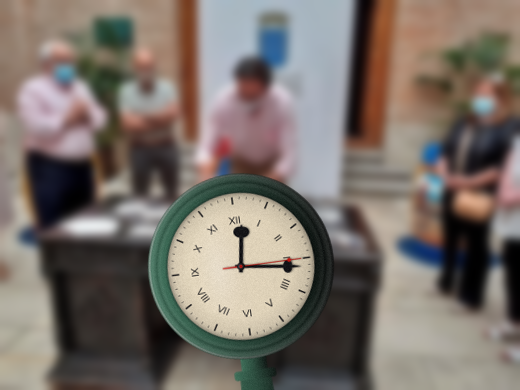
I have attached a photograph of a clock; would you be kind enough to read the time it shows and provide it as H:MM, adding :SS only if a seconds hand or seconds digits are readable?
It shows 12:16:15
